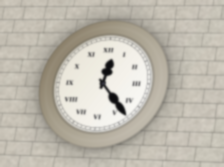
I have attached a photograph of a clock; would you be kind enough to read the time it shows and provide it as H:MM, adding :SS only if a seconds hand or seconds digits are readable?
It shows 12:23
